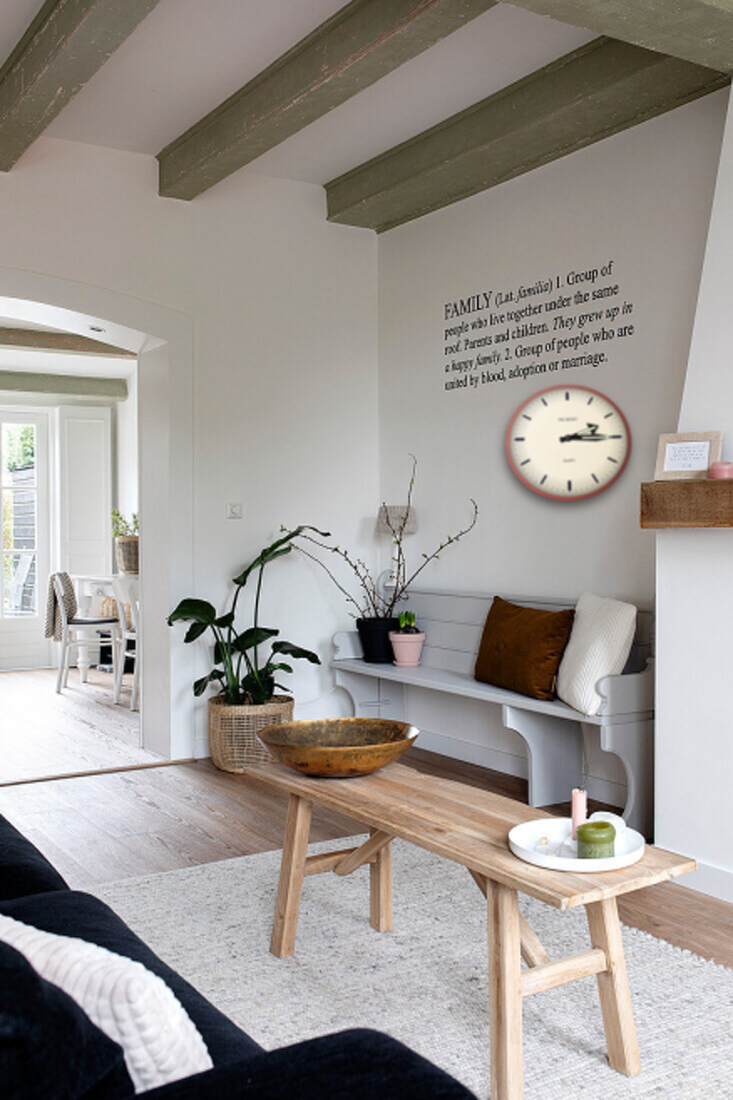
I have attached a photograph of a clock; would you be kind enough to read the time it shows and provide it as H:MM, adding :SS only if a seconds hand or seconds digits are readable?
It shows 2:15
